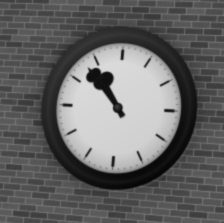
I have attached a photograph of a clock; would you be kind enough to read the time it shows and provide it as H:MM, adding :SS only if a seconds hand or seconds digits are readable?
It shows 10:53
